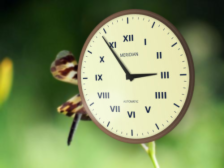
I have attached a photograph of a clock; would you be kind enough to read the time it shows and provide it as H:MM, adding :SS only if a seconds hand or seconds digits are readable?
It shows 2:54
